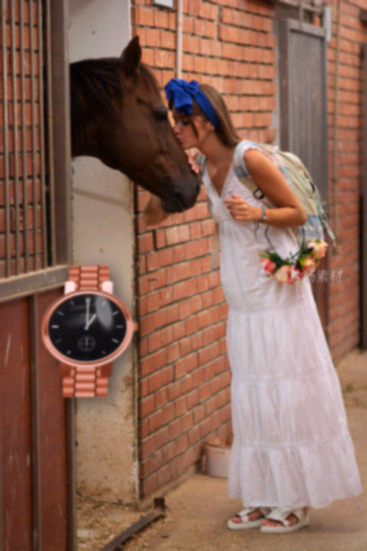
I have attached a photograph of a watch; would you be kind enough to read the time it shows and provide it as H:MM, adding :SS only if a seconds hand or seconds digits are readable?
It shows 1:00
